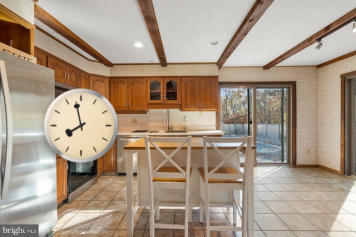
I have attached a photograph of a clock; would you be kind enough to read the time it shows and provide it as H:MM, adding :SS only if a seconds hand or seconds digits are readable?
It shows 7:58
